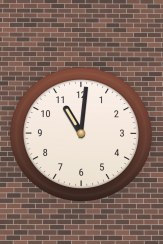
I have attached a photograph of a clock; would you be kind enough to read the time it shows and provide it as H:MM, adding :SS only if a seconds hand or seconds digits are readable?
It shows 11:01
